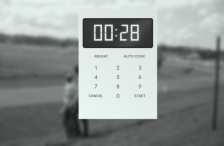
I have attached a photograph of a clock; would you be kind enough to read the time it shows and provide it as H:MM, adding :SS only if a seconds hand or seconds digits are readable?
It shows 0:28
